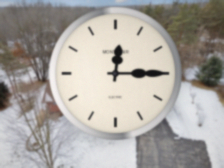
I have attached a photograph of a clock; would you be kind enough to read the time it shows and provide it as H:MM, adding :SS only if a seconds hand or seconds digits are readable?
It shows 12:15
